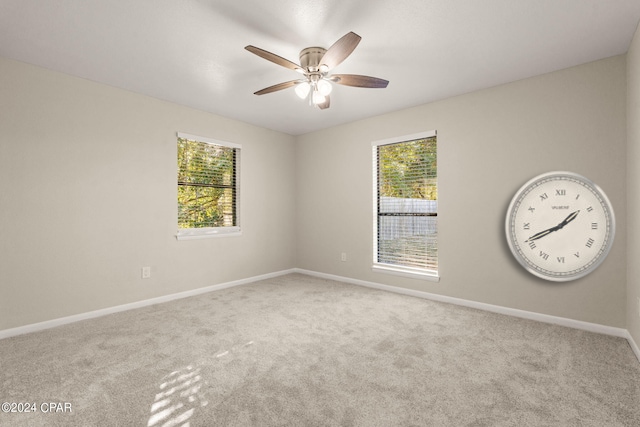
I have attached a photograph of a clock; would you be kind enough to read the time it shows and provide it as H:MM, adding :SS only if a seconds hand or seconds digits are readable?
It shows 1:41
